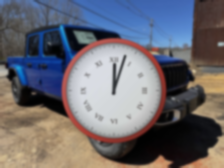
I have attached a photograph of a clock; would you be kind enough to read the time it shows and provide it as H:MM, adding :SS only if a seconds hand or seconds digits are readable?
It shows 12:03
